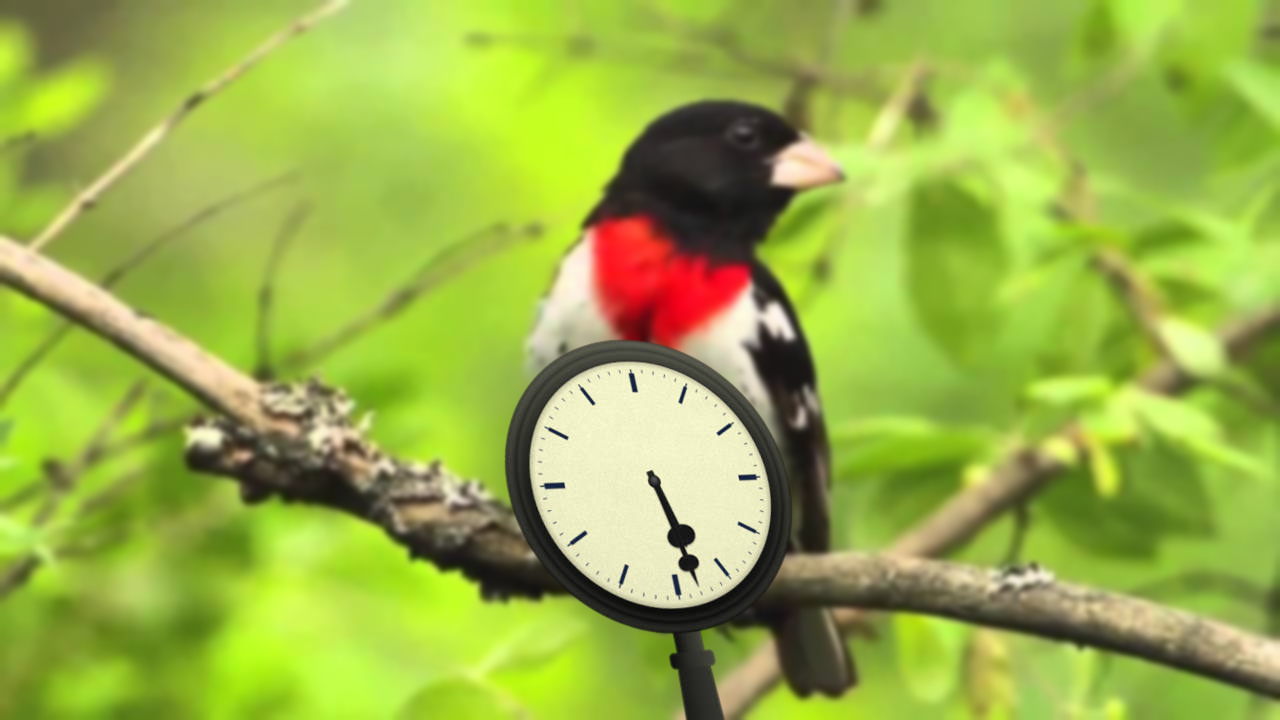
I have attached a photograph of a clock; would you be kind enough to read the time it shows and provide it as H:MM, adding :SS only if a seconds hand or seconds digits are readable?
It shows 5:28
